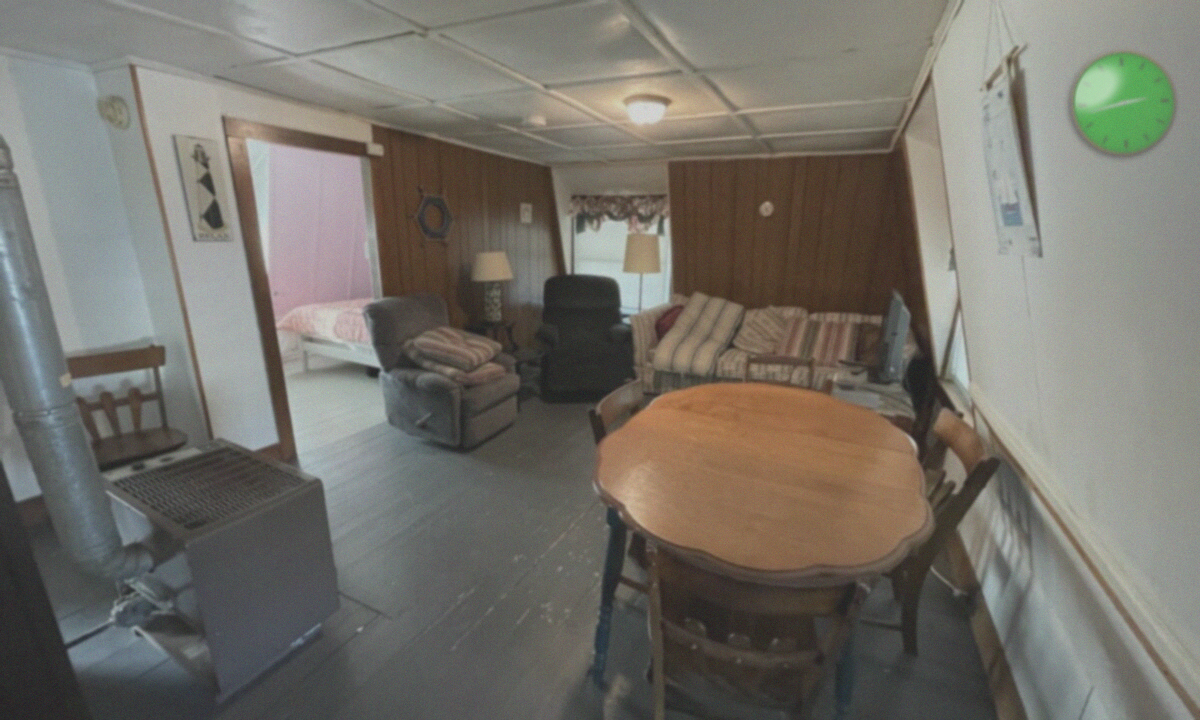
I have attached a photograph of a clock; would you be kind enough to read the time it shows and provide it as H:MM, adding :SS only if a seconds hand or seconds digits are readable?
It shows 2:43
